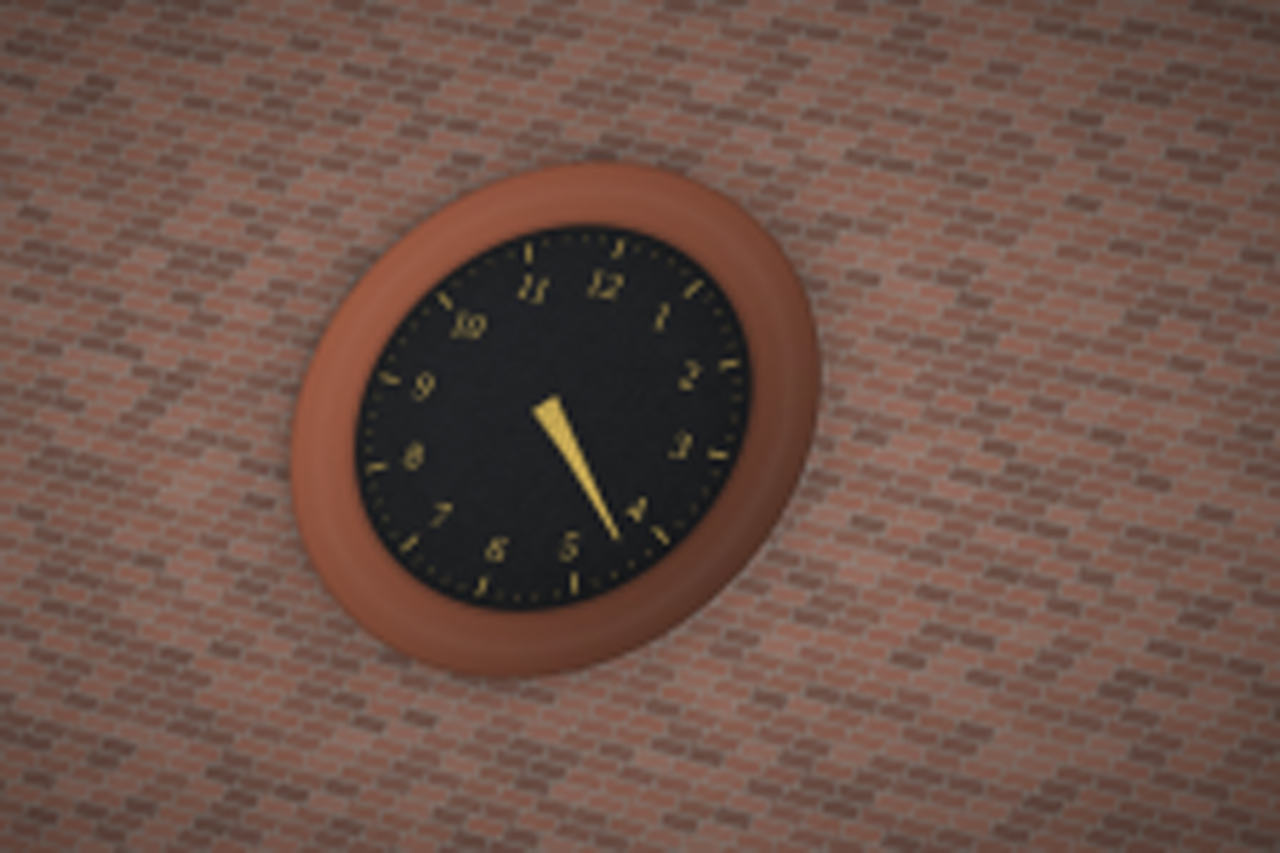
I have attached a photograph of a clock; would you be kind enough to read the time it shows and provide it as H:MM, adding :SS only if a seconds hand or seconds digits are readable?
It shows 4:22
